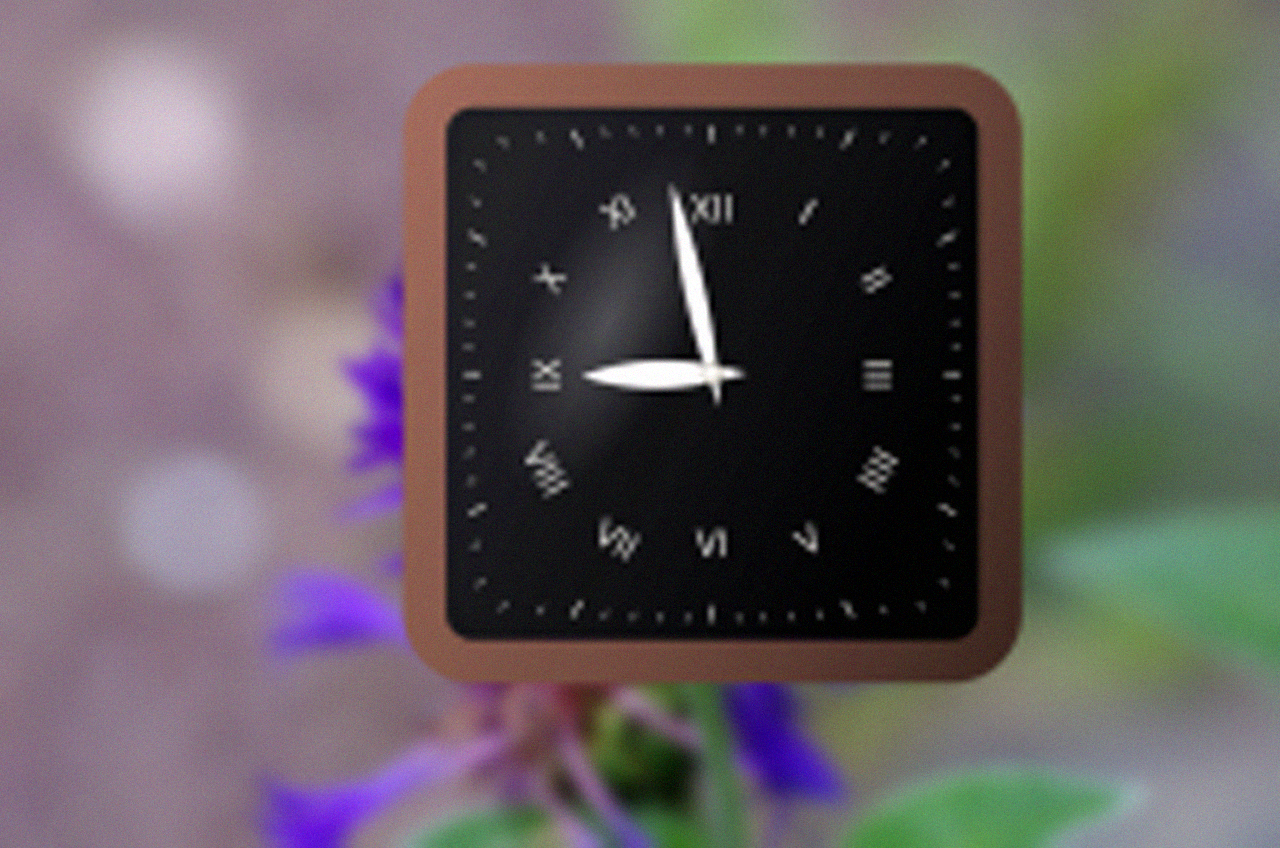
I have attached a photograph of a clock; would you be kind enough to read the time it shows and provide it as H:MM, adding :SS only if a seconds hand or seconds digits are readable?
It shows 8:58
